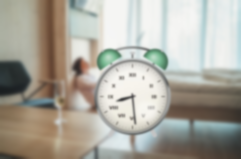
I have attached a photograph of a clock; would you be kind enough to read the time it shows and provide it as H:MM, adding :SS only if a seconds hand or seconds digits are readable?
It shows 8:29
